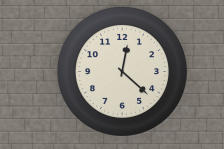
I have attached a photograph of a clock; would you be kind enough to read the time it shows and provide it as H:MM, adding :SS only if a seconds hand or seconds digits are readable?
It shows 12:22
